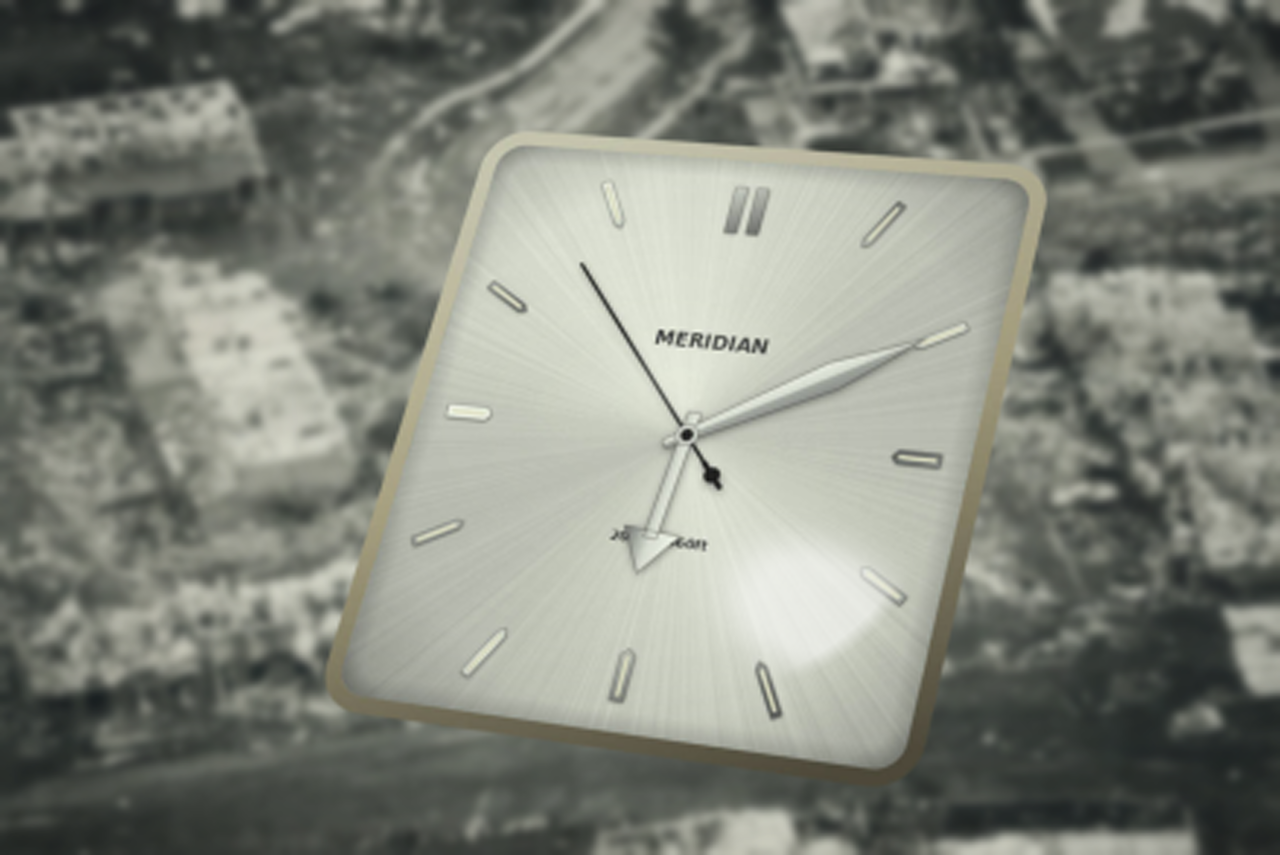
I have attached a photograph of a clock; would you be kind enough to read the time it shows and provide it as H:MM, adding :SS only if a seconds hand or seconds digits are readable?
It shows 6:09:53
